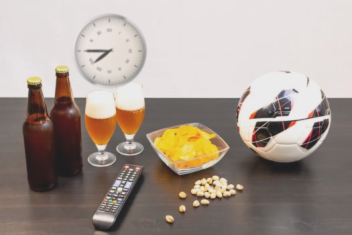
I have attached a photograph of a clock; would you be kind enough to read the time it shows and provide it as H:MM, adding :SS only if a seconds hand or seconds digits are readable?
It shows 7:45
